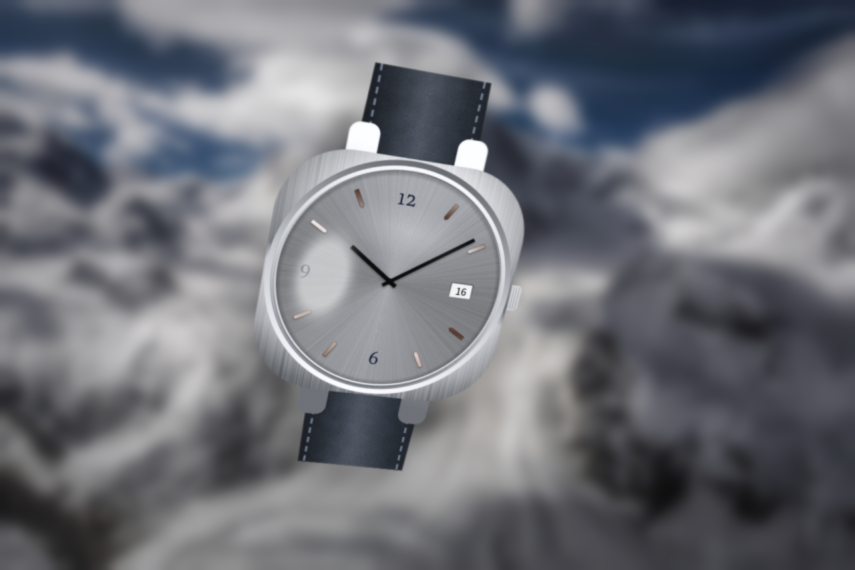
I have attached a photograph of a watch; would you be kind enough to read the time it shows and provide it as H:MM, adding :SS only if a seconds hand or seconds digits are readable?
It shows 10:09
